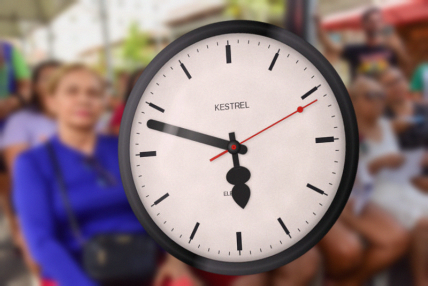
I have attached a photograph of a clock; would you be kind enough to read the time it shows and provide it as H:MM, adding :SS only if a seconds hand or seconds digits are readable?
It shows 5:48:11
